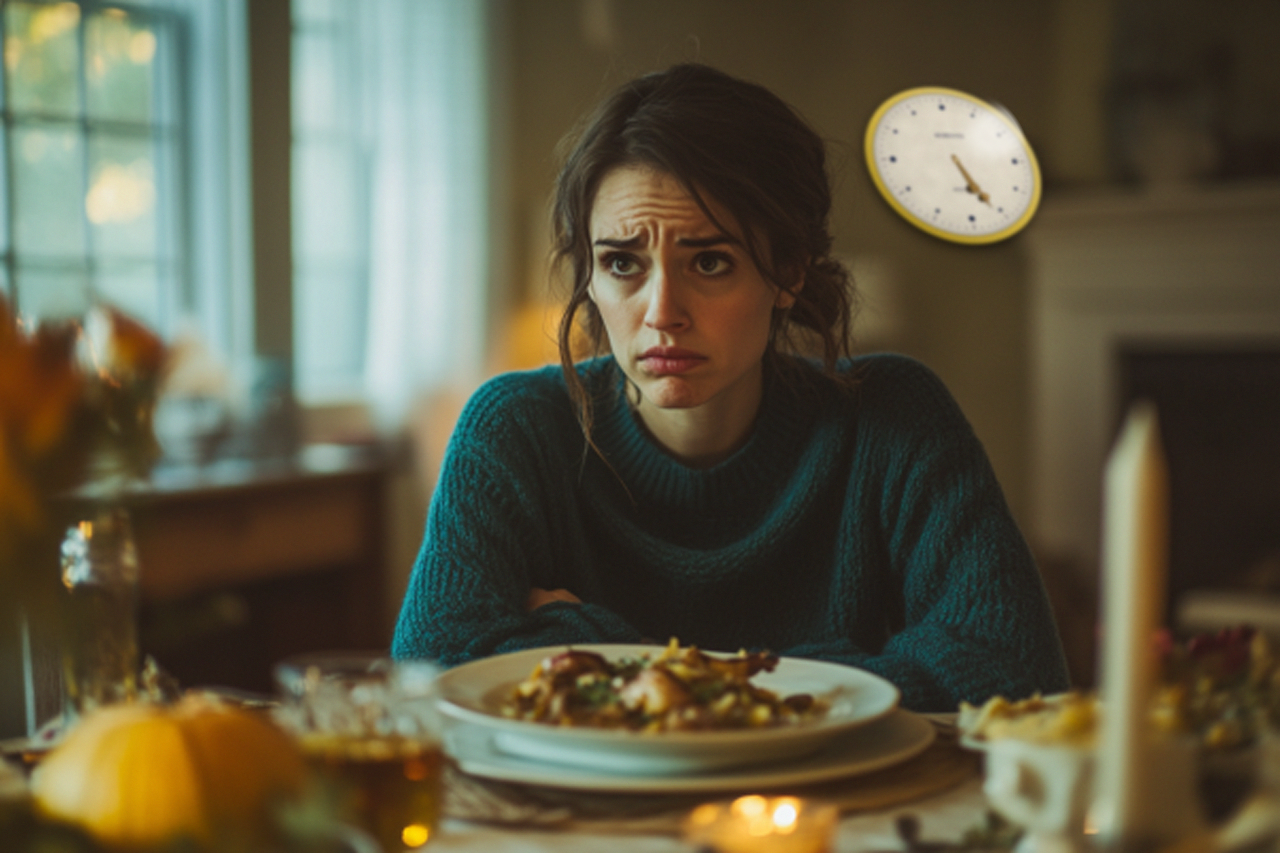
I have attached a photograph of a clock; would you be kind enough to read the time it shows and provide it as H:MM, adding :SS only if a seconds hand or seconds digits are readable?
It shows 5:26
